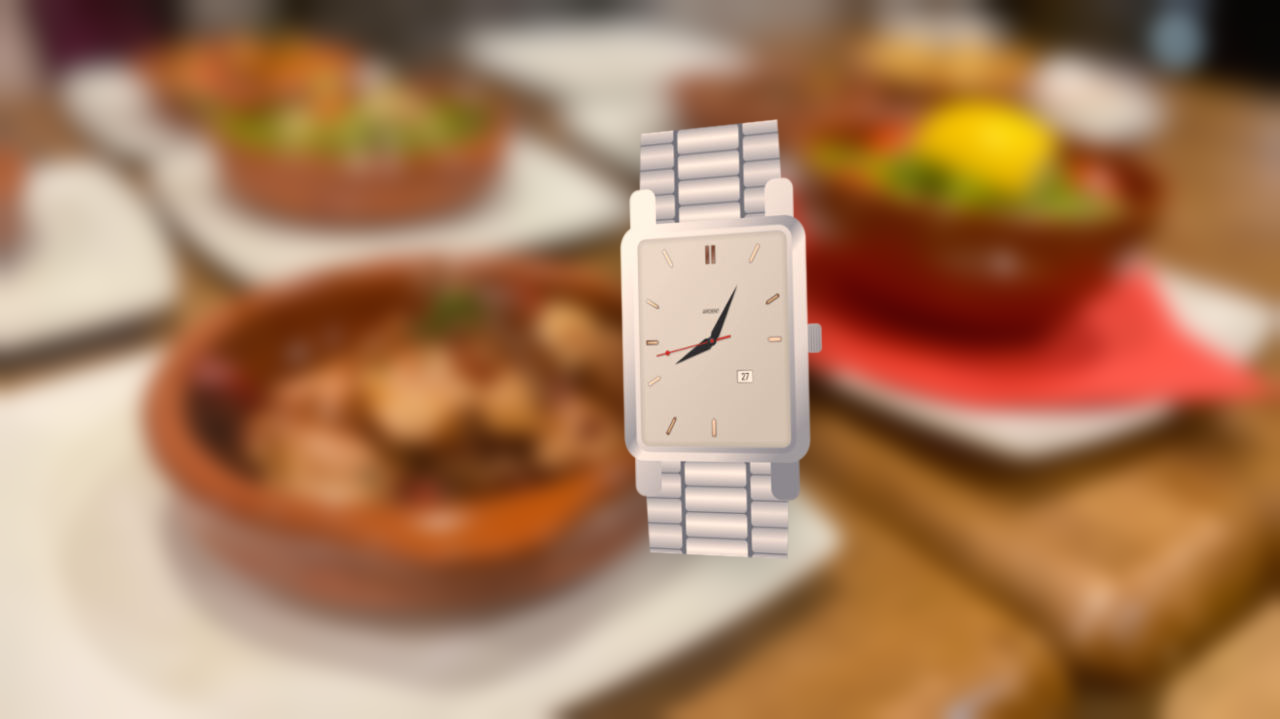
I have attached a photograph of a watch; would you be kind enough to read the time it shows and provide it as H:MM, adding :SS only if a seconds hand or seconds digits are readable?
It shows 8:04:43
